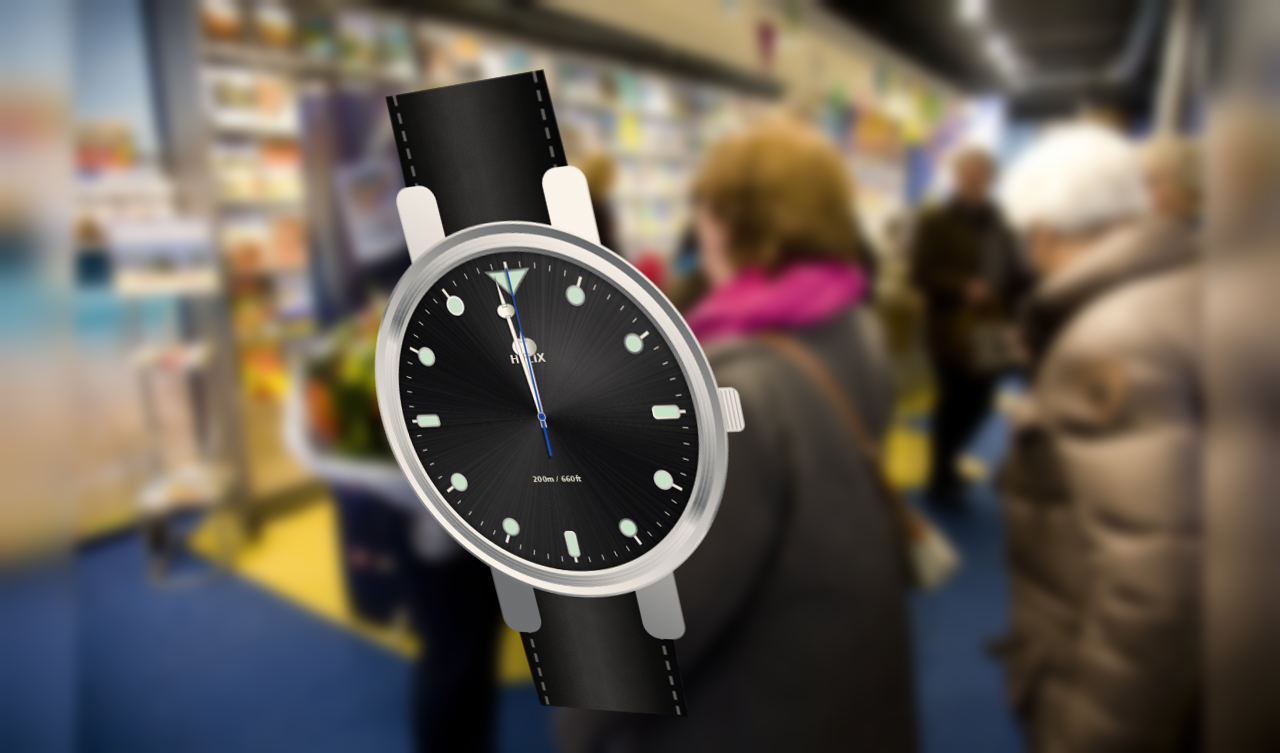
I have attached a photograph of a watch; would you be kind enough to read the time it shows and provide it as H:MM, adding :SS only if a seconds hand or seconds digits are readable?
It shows 11:59:00
